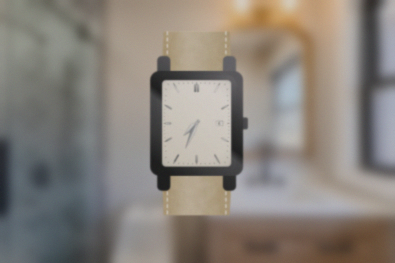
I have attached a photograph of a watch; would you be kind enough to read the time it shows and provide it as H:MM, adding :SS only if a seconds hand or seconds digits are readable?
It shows 7:34
